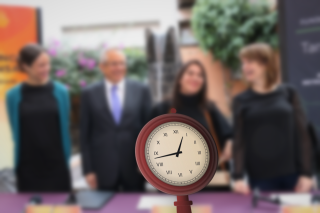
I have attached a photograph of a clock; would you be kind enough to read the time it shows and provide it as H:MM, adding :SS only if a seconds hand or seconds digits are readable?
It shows 12:43
